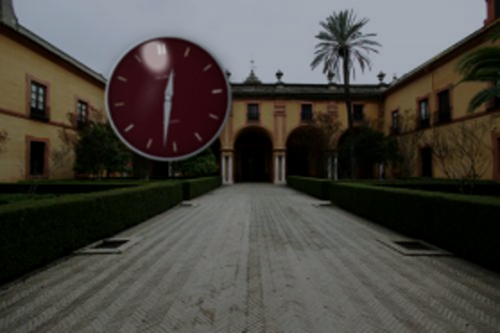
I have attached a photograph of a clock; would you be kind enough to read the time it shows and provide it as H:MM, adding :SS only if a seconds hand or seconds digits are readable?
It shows 12:32
